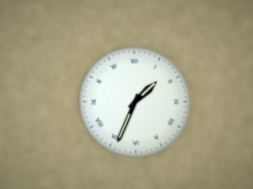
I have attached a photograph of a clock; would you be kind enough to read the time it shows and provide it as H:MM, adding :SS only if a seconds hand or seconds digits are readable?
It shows 1:34
